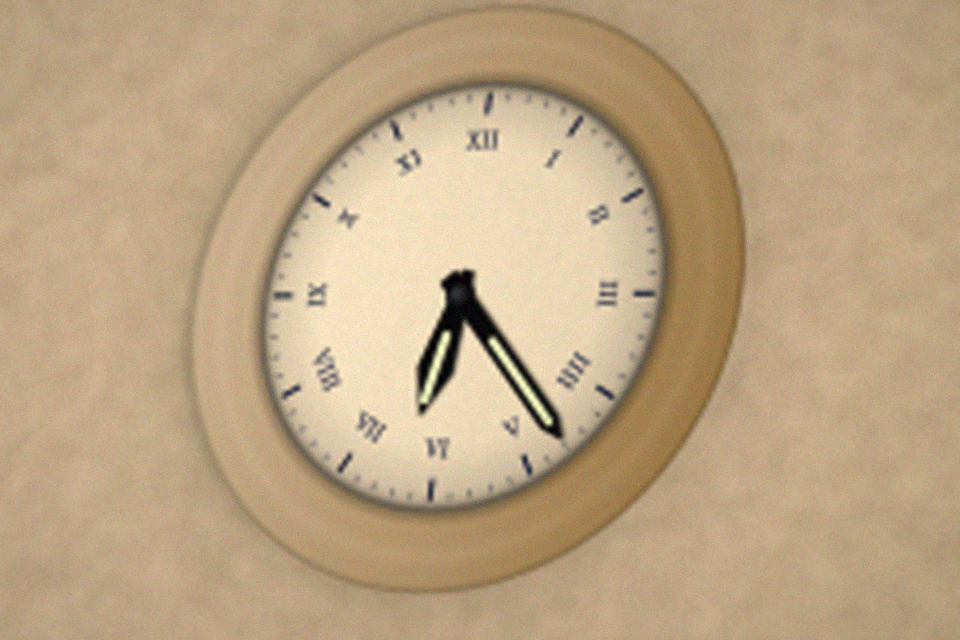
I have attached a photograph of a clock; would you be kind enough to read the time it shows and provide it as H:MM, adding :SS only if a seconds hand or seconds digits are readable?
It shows 6:23
